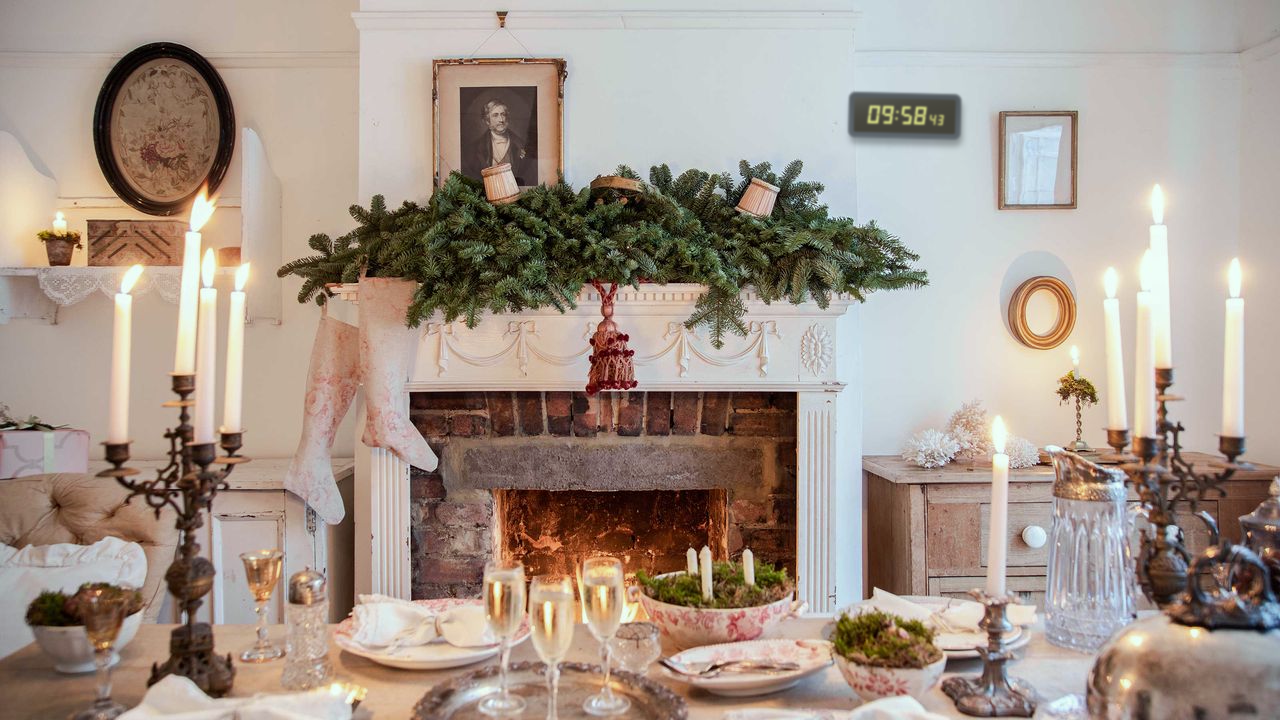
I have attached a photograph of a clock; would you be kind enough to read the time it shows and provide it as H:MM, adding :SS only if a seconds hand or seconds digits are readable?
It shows 9:58
